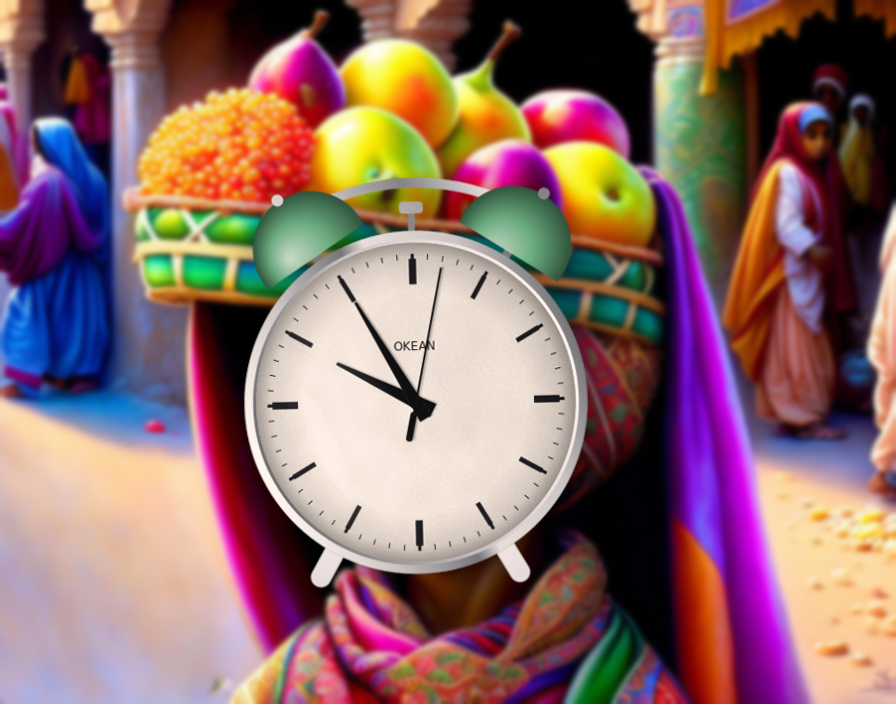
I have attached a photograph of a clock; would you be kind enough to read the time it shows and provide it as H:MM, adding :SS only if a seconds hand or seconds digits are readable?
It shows 9:55:02
